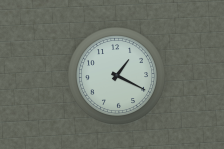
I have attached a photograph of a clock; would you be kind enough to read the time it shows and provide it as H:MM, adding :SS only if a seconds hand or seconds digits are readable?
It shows 1:20
